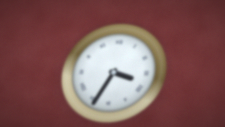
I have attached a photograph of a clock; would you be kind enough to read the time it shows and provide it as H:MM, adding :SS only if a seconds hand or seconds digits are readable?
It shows 3:34
